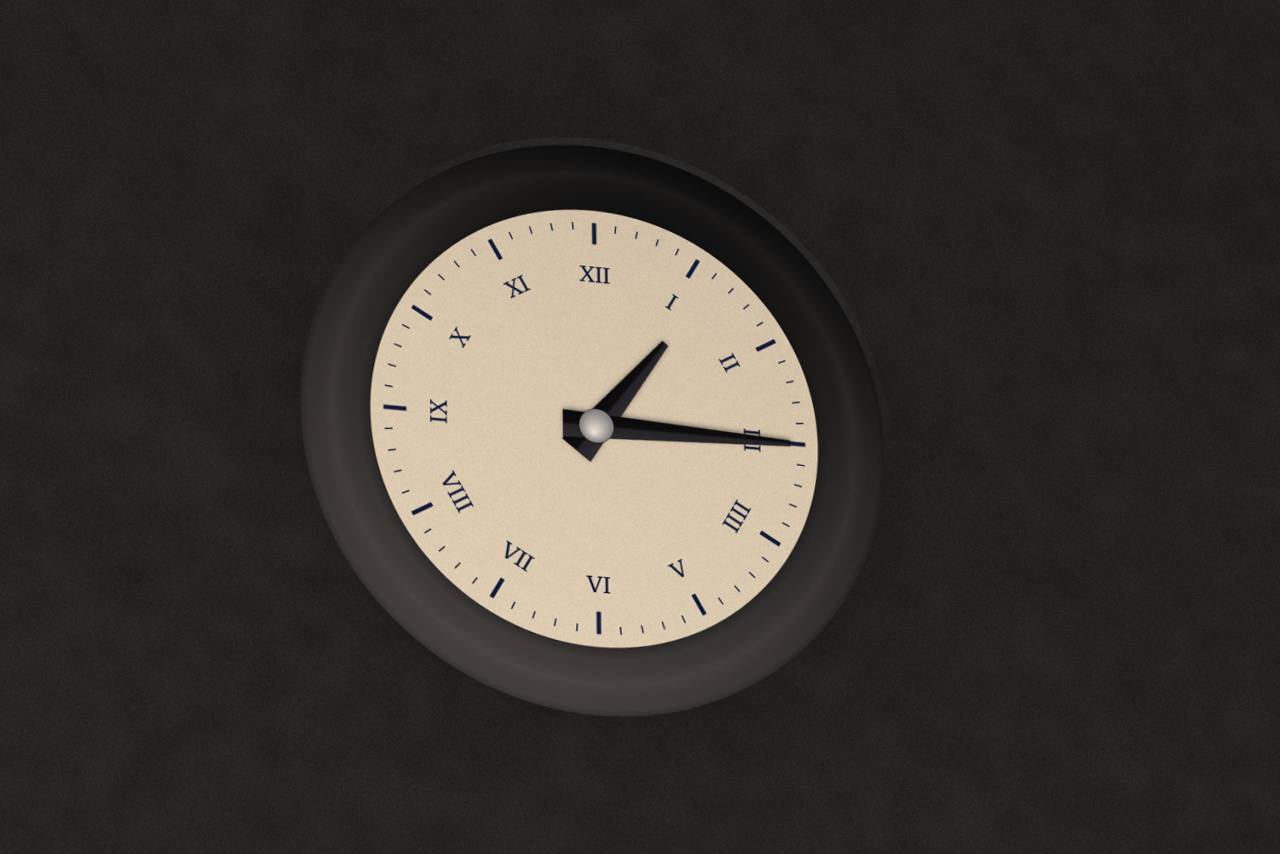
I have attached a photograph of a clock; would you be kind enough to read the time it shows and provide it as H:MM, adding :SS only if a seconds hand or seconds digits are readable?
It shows 1:15
